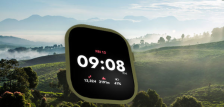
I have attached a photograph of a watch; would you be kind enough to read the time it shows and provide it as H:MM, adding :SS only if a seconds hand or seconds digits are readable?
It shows 9:08
